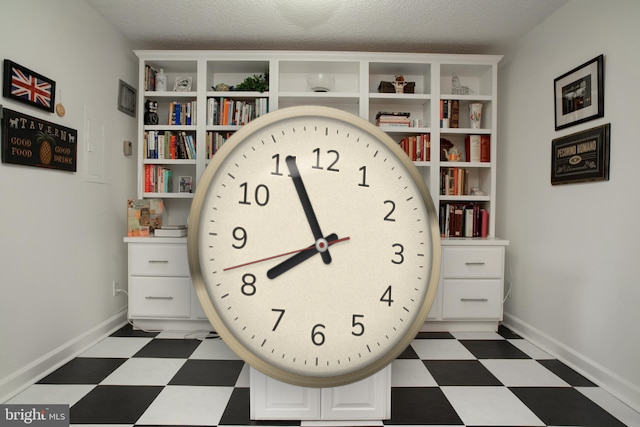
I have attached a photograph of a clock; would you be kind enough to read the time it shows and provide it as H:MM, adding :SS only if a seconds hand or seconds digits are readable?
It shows 7:55:42
